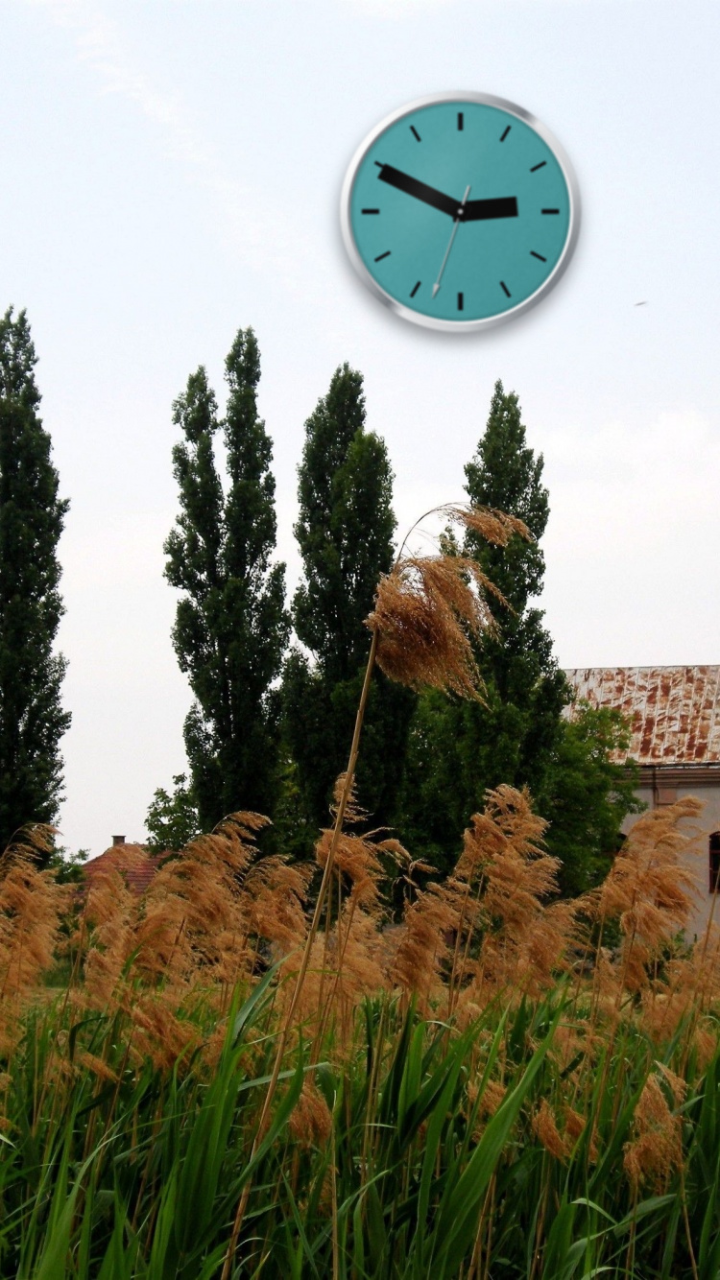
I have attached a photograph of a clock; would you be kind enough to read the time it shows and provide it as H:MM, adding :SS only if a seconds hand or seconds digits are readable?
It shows 2:49:33
